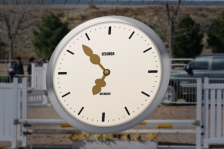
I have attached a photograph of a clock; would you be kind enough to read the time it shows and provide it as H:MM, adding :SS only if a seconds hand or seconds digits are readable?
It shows 6:53
